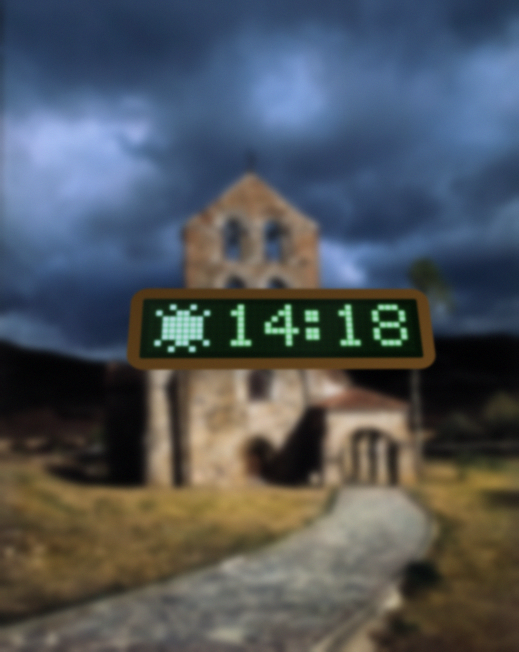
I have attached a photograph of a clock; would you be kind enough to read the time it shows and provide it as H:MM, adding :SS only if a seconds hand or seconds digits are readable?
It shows 14:18
